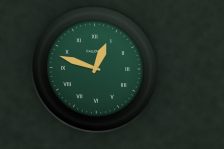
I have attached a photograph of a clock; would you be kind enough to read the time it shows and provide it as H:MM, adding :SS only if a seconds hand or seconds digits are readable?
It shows 12:48
